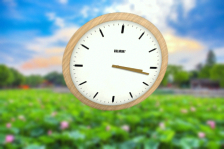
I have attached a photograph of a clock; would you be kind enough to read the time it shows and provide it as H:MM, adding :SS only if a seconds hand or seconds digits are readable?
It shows 3:17
